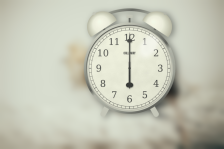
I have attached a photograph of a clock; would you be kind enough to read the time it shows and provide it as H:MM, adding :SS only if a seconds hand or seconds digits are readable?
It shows 6:00
